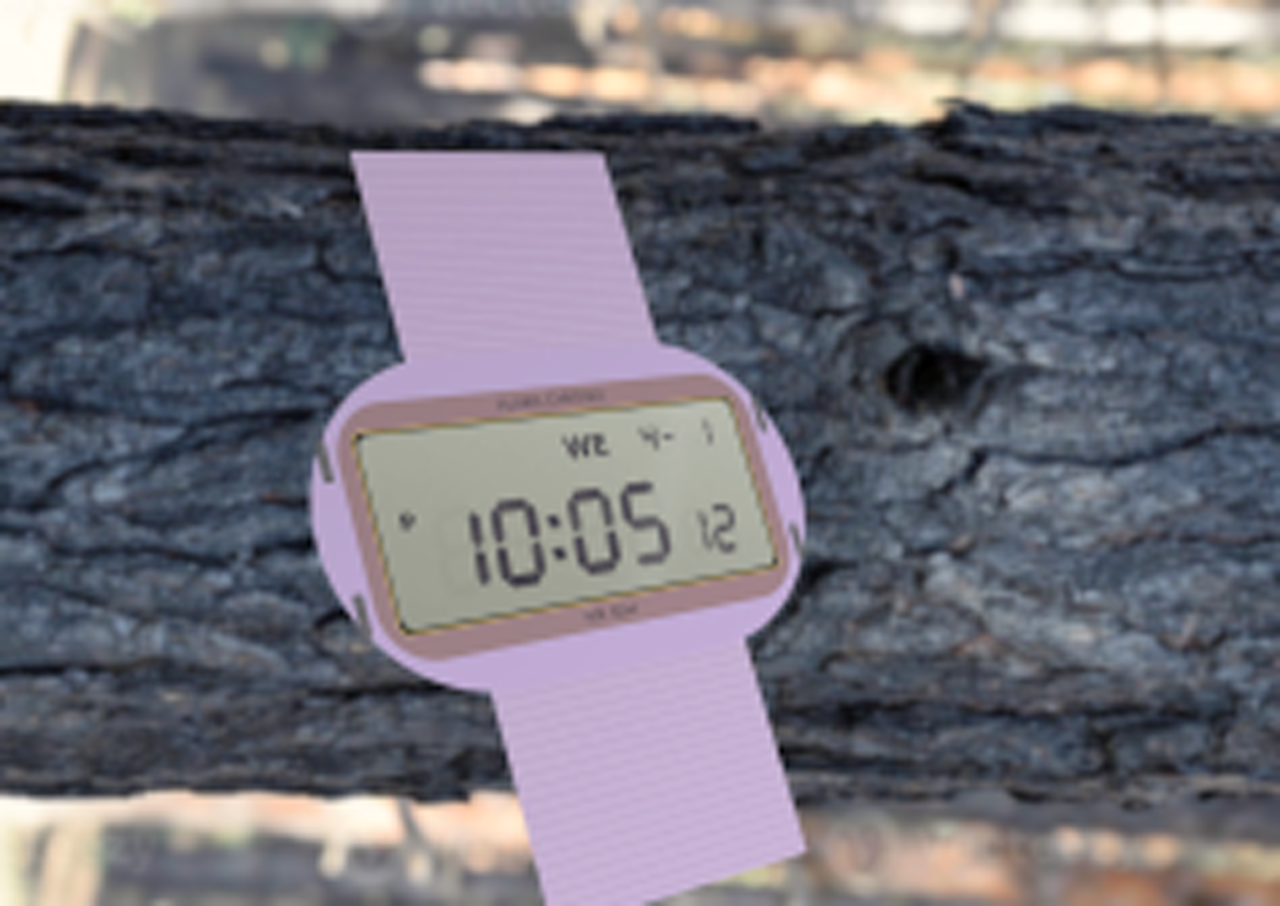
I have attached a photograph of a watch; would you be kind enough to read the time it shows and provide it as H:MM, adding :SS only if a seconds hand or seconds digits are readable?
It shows 10:05:12
